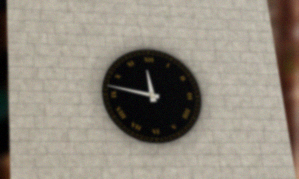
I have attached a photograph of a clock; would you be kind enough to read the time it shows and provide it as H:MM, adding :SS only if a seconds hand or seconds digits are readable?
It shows 11:47
